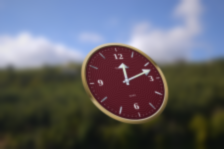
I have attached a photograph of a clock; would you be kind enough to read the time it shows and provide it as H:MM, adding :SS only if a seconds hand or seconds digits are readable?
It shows 12:12
